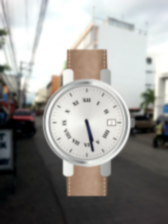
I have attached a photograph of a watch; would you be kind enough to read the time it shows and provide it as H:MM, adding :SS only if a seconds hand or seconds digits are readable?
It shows 5:28
